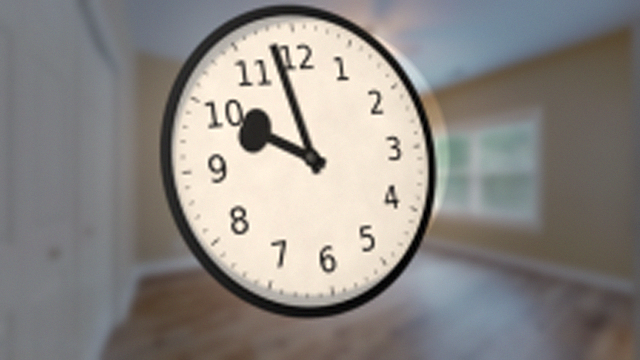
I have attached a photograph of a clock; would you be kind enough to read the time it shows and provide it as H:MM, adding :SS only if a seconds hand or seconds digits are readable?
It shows 9:58
